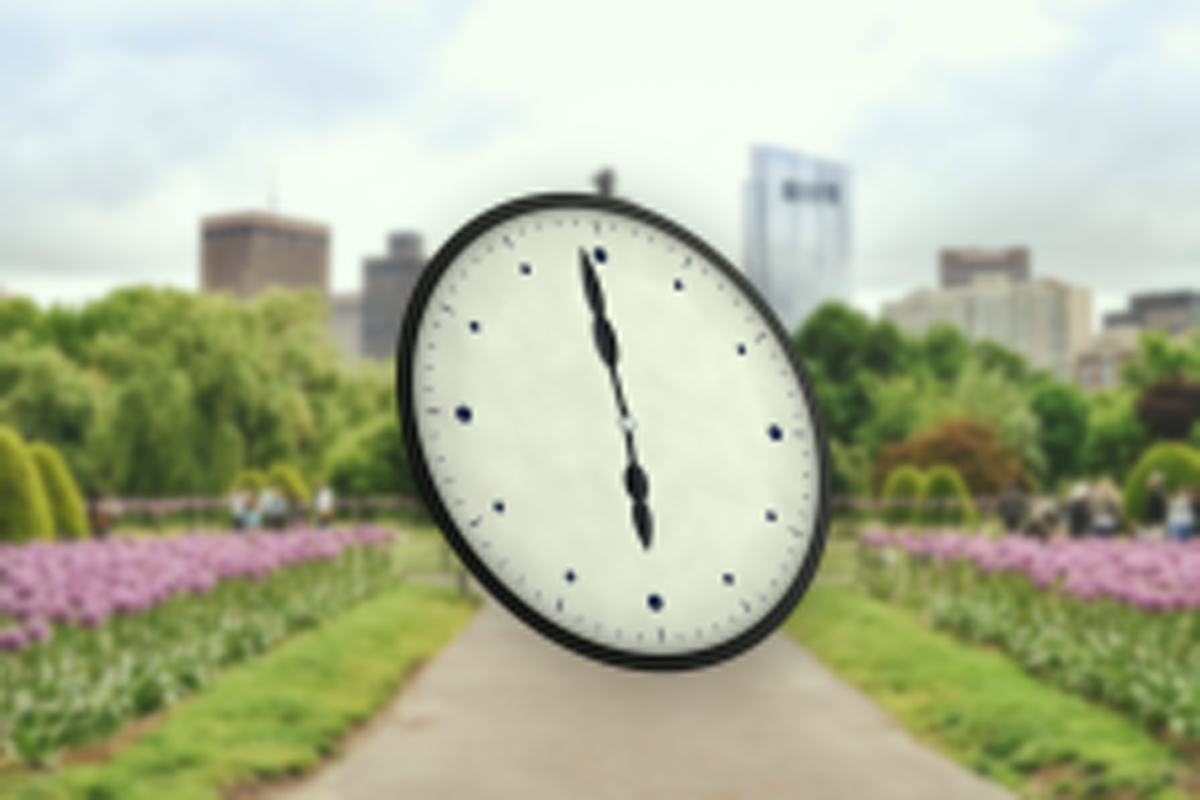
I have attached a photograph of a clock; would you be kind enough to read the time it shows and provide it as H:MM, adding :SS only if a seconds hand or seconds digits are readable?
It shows 5:59
